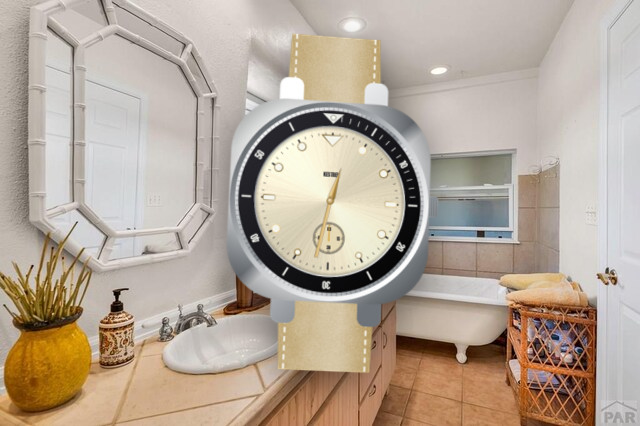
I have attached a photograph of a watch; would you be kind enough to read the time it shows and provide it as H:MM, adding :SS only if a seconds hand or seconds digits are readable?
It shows 12:32
